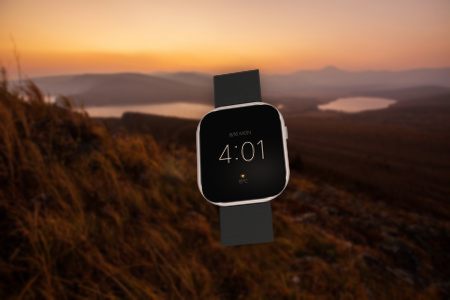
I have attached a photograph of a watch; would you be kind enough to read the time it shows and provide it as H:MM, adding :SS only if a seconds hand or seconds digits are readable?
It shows 4:01
